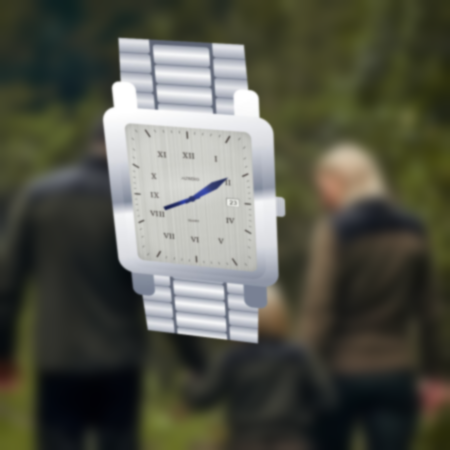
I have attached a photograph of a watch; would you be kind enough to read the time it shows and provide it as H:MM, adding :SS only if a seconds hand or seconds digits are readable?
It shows 8:09
